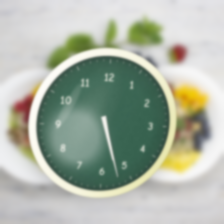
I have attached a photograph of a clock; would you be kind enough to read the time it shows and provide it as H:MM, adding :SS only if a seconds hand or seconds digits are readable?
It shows 5:27
